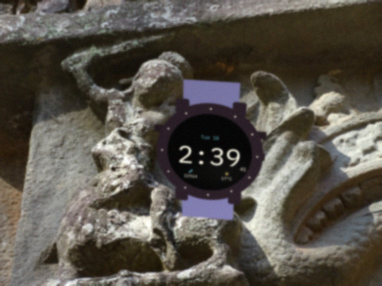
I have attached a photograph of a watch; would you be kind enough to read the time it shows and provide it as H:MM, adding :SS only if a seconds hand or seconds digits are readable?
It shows 2:39
